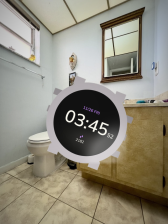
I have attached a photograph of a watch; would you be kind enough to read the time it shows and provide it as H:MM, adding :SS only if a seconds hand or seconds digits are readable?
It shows 3:45
